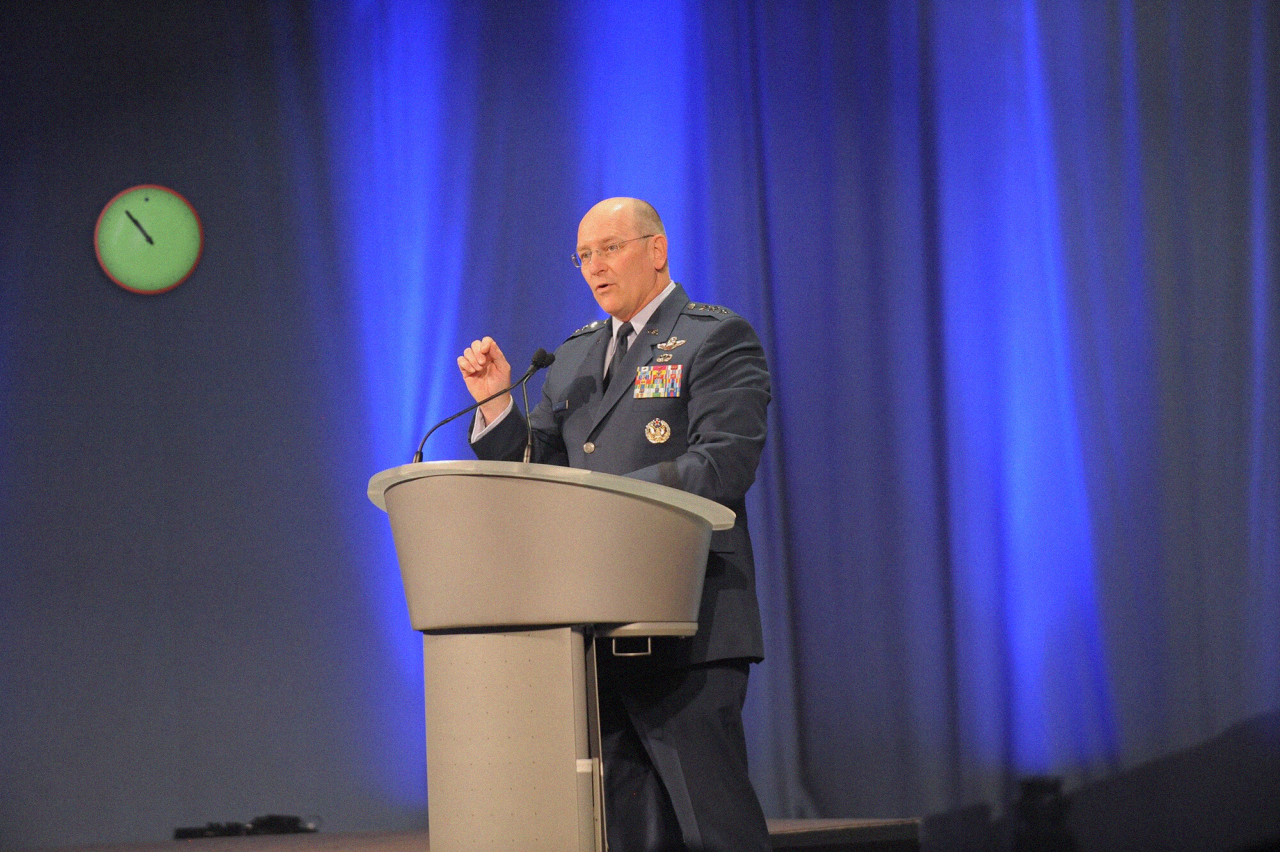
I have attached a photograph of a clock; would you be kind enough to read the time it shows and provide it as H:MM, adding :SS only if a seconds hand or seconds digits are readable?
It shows 10:54
